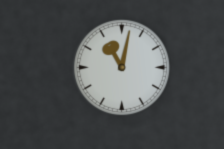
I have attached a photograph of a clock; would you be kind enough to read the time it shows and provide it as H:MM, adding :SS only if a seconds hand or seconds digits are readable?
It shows 11:02
